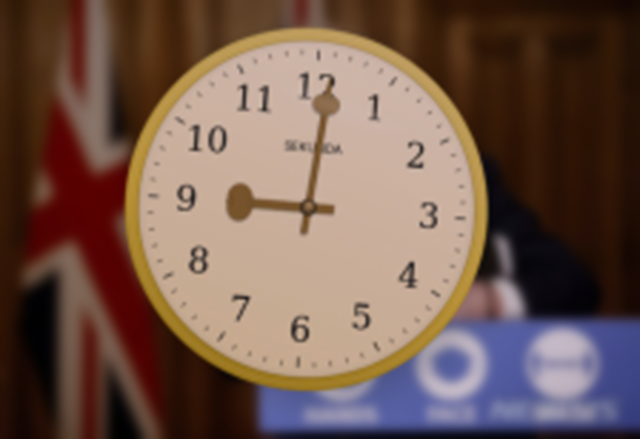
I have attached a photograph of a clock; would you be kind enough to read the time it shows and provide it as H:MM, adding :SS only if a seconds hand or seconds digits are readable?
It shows 9:01
